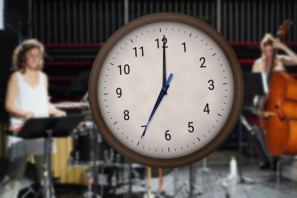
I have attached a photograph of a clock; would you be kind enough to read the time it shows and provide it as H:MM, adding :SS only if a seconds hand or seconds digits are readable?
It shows 7:00:35
